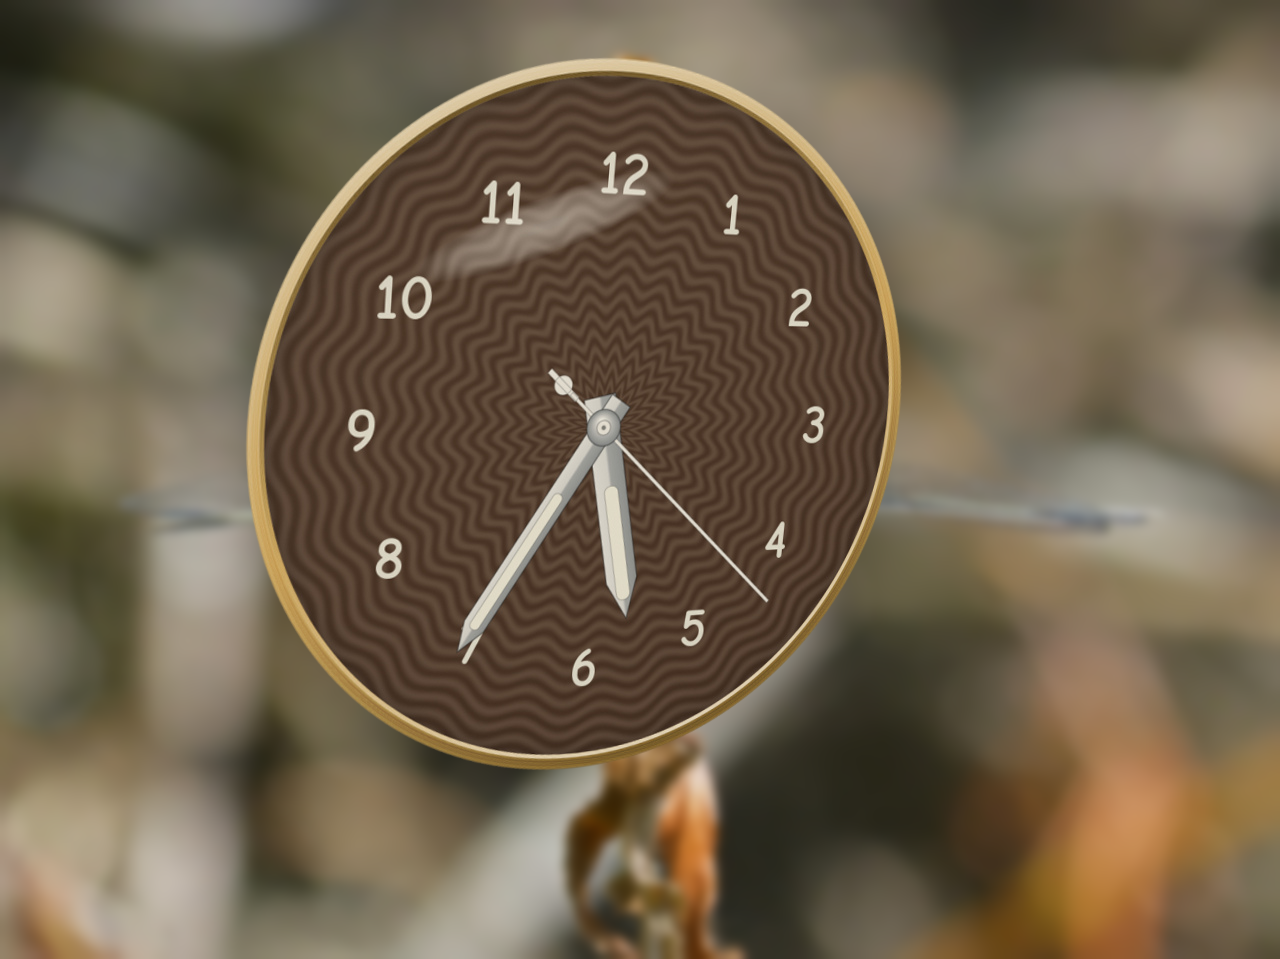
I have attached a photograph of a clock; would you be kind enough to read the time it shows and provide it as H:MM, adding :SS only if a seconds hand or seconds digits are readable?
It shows 5:35:22
